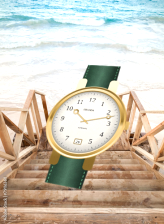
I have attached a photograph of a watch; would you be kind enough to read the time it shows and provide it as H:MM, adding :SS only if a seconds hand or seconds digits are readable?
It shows 10:12
